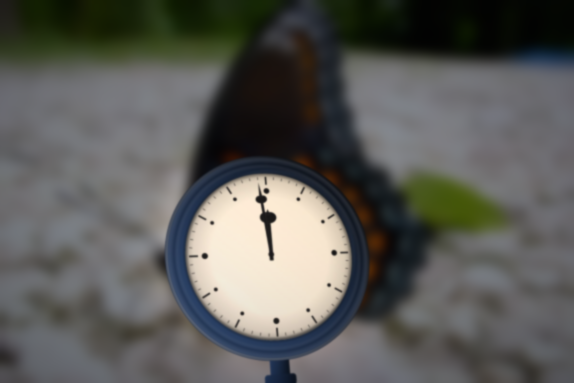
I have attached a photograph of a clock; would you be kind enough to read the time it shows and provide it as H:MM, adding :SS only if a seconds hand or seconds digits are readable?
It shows 11:59
